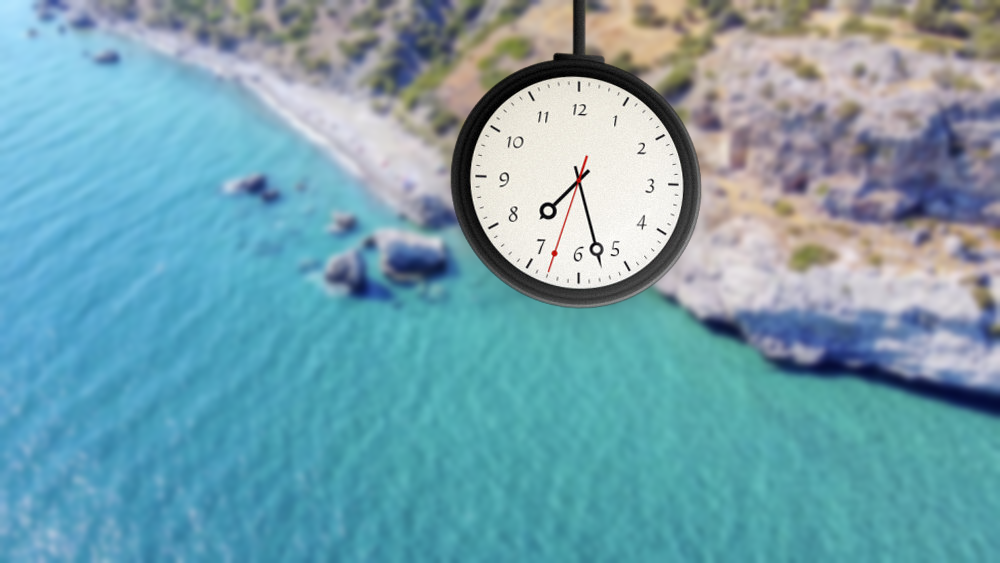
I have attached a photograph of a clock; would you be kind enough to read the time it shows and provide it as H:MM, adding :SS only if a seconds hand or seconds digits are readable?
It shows 7:27:33
